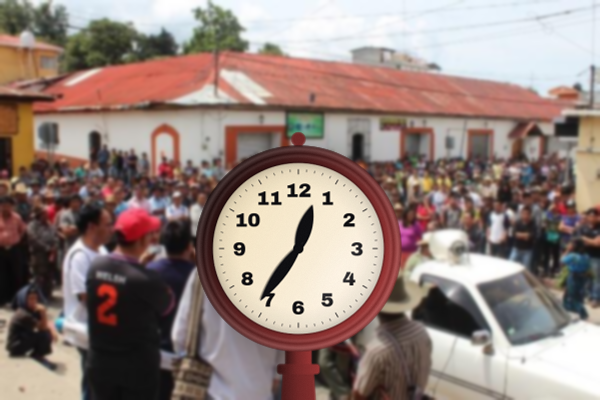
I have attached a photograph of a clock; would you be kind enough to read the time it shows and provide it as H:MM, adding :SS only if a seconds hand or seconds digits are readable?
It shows 12:36
